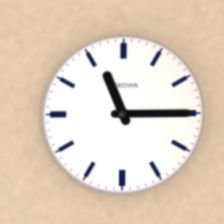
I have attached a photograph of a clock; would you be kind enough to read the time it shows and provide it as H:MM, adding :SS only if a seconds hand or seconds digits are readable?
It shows 11:15
